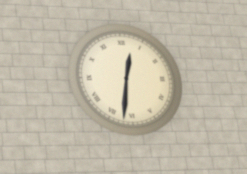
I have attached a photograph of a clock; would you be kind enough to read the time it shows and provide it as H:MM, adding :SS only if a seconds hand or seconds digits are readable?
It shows 12:32
